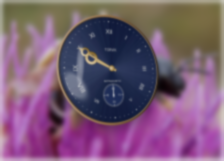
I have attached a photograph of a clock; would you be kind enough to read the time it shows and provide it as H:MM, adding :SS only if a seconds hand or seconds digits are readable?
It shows 9:50
